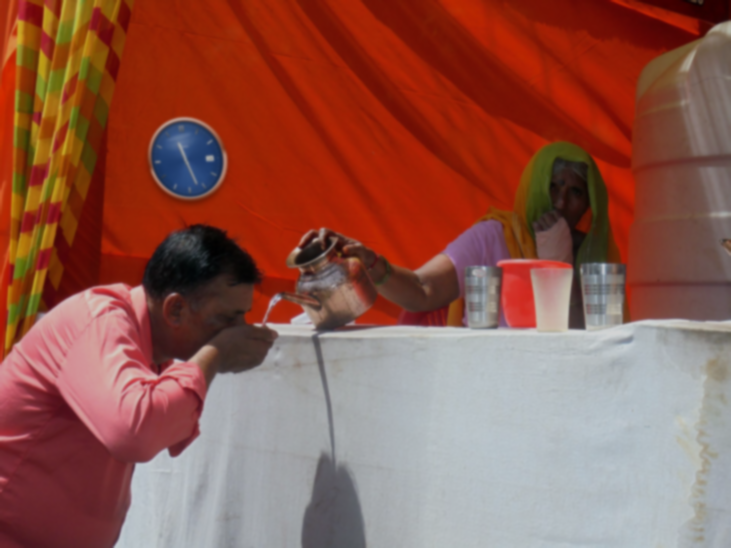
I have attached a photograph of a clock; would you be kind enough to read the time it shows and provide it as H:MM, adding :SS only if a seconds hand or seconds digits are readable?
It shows 11:27
